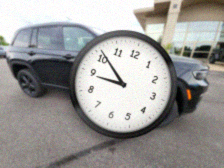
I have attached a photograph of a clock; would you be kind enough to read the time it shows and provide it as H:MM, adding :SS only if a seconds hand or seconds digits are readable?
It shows 8:51
